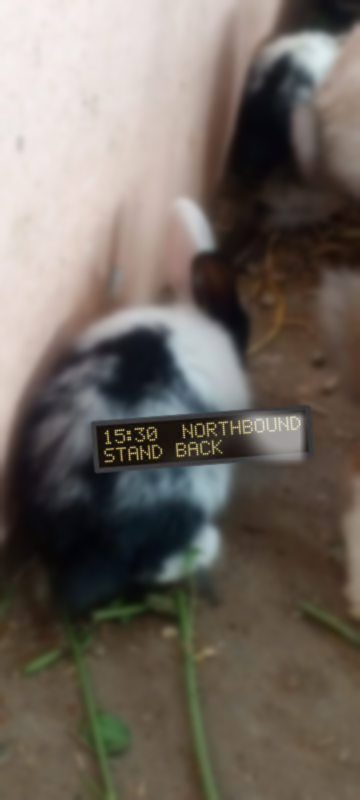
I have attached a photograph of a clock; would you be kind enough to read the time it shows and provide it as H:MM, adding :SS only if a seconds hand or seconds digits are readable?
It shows 15:30
